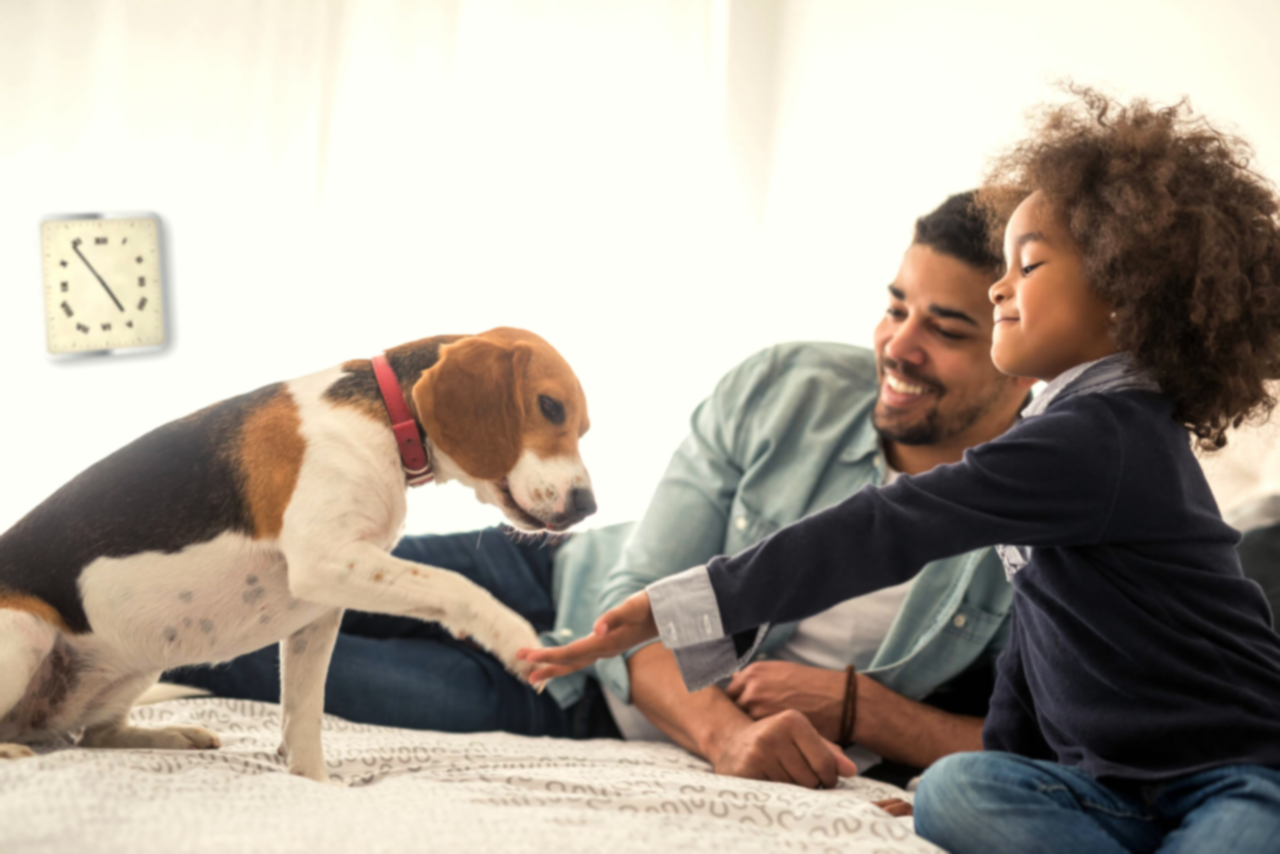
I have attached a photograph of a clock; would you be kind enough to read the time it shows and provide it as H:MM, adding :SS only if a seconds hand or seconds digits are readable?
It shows 4:54
